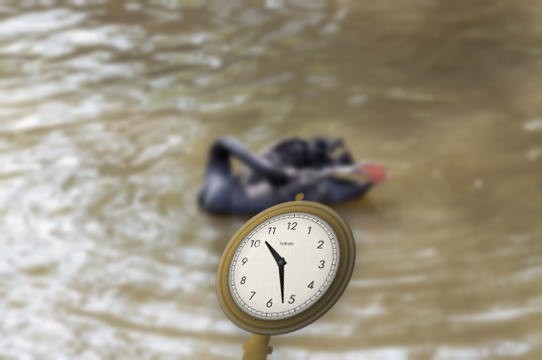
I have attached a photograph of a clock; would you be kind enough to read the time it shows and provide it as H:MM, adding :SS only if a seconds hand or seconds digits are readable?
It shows 10:27
